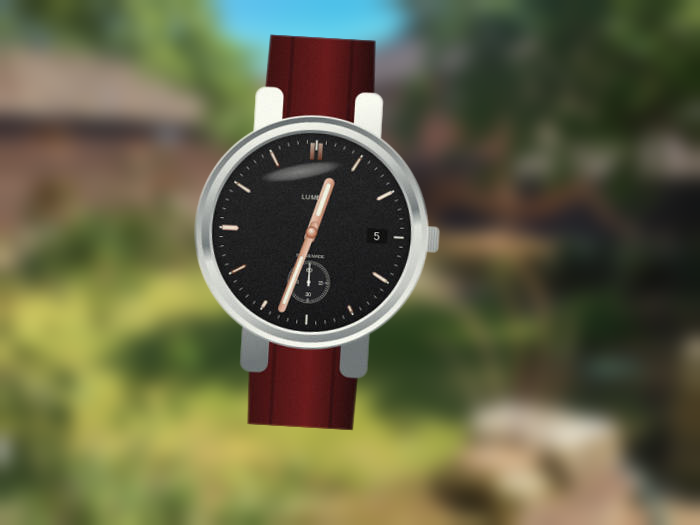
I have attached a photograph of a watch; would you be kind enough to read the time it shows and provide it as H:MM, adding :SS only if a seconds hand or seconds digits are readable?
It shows 12:33
